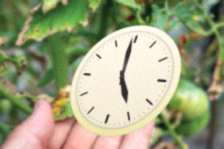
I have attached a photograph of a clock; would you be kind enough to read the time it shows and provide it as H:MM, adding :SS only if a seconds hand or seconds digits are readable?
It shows 4:59
